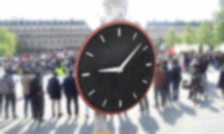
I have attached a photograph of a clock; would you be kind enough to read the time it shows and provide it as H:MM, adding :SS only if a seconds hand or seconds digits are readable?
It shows 9:08
